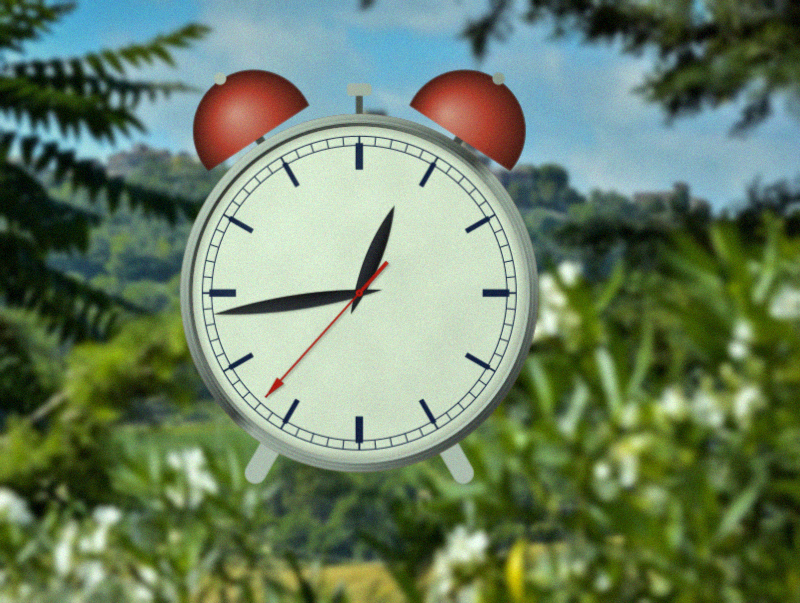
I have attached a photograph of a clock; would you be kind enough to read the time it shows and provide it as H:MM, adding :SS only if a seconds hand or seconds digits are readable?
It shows 12:43:37
